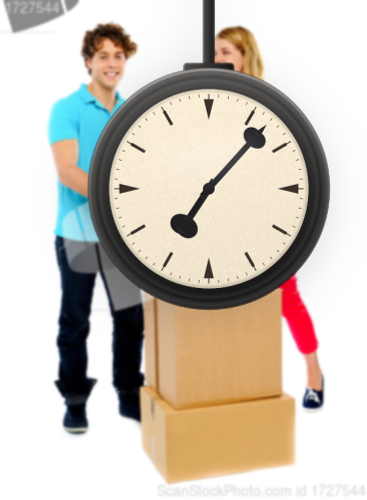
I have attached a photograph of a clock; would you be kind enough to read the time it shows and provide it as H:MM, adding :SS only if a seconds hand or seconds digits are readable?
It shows 7:07
